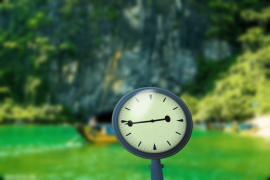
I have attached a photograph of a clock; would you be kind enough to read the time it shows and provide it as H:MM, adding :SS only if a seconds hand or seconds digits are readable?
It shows 2:44
